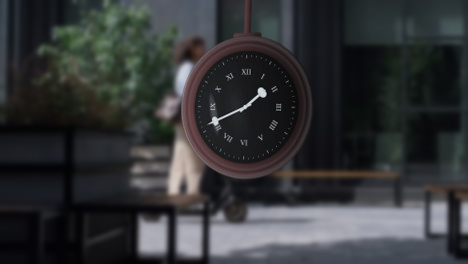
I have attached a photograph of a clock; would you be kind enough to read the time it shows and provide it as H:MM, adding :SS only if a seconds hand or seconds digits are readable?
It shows 1:41
